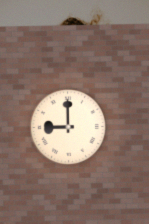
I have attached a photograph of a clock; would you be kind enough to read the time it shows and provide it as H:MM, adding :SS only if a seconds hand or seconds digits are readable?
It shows 9:00
